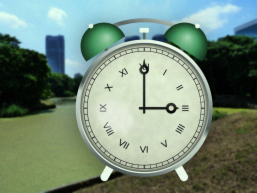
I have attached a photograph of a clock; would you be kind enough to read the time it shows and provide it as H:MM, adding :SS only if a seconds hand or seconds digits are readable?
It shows 3:00
